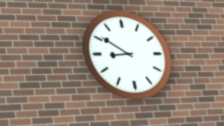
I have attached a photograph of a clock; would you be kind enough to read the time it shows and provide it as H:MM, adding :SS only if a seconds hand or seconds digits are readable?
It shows 8:51
